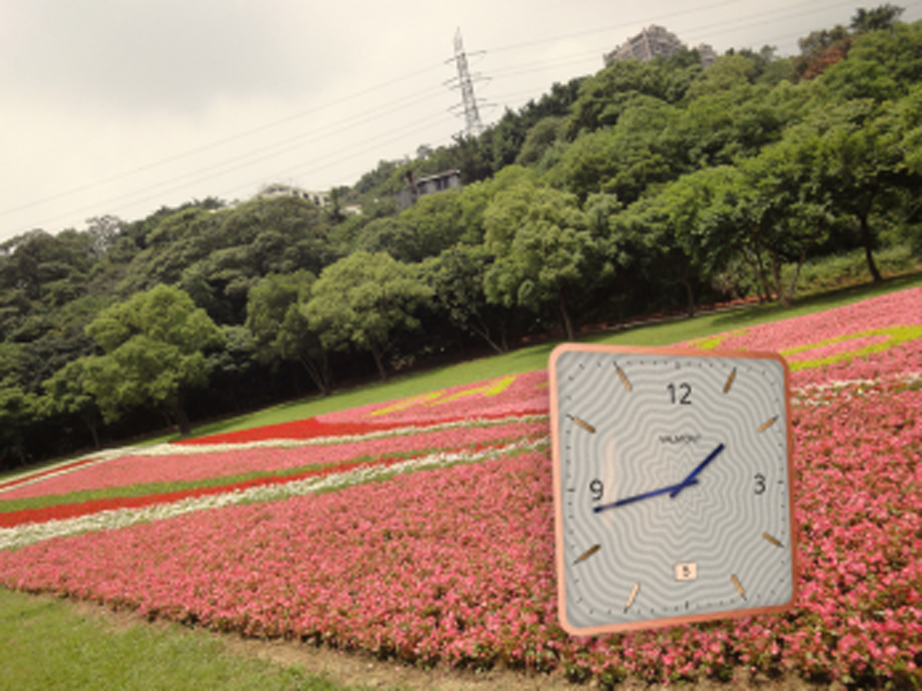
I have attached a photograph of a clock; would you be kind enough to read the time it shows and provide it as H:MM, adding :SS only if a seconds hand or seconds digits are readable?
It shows 1:43
